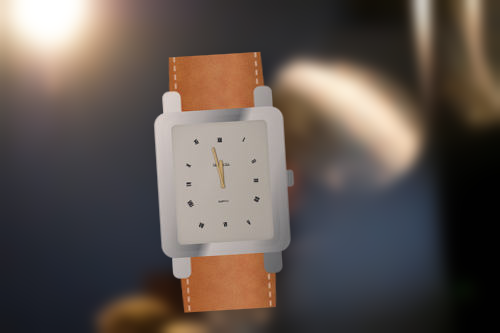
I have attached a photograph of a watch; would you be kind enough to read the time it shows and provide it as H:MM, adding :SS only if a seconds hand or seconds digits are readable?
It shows 11:58
